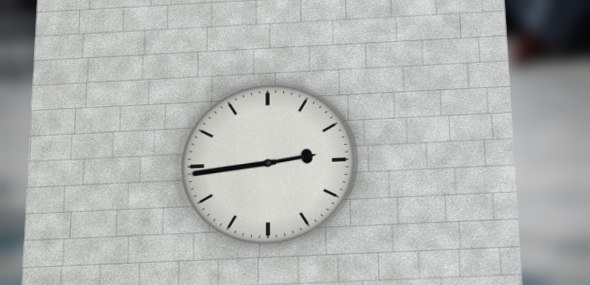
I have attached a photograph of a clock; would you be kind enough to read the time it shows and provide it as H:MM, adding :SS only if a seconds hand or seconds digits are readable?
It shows 2:44
